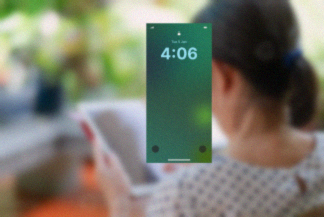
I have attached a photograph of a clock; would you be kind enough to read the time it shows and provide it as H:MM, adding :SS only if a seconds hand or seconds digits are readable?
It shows 4:06
